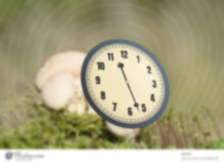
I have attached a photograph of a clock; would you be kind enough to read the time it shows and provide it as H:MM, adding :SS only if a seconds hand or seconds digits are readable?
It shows 11:27
